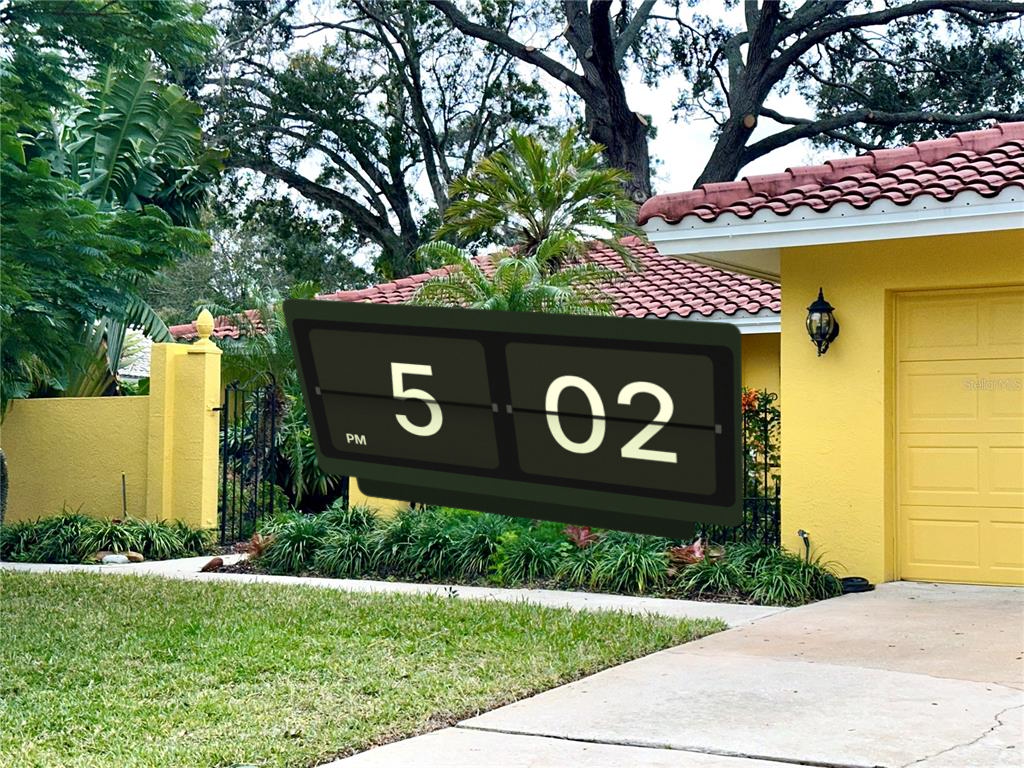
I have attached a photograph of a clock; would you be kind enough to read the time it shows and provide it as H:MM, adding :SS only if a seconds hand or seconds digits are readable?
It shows 5:02
